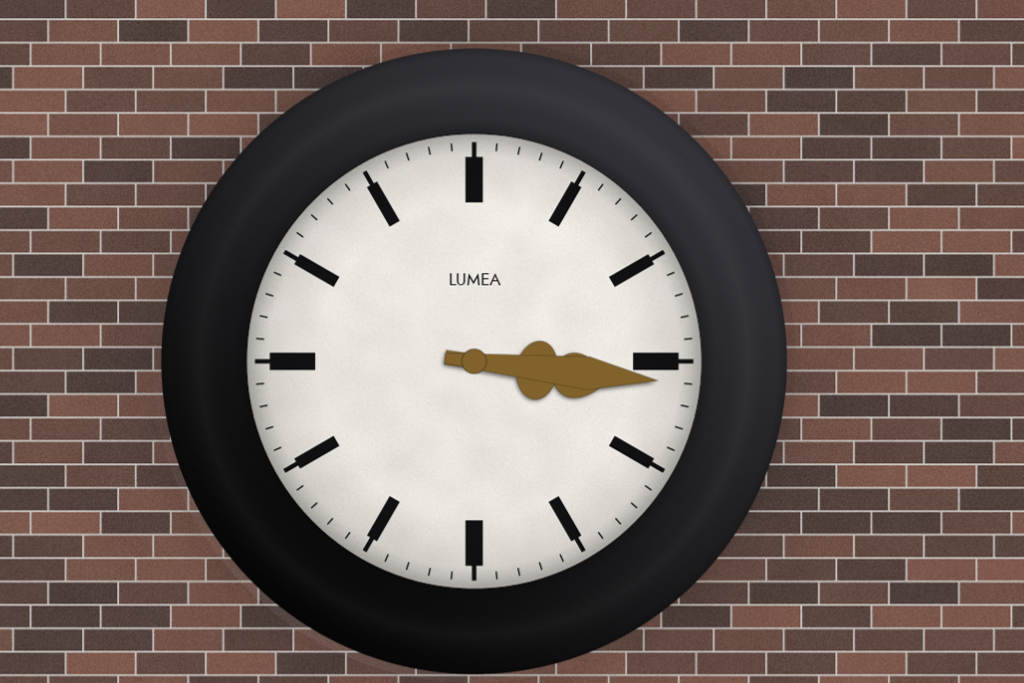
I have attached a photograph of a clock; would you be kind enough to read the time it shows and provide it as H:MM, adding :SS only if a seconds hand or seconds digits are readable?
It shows 3:16
